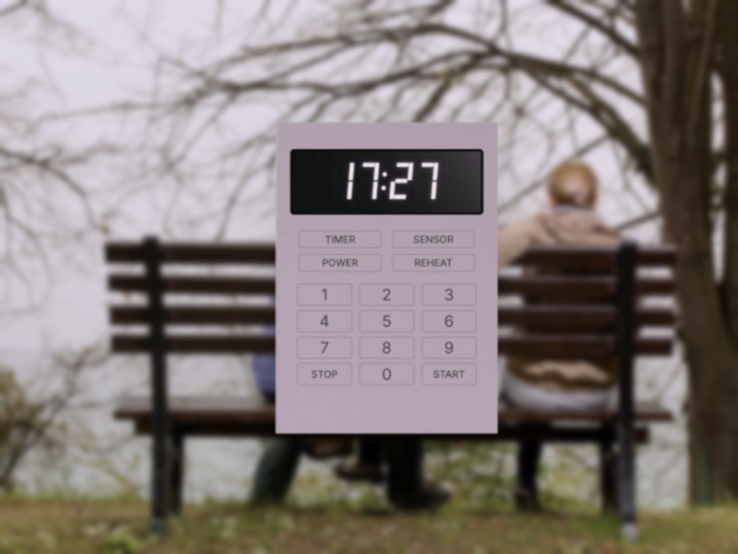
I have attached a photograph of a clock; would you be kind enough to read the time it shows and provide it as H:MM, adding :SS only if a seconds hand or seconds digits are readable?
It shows 17:27
